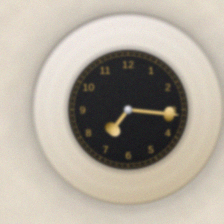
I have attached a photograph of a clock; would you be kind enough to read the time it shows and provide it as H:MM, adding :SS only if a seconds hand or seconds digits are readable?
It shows 7:16
